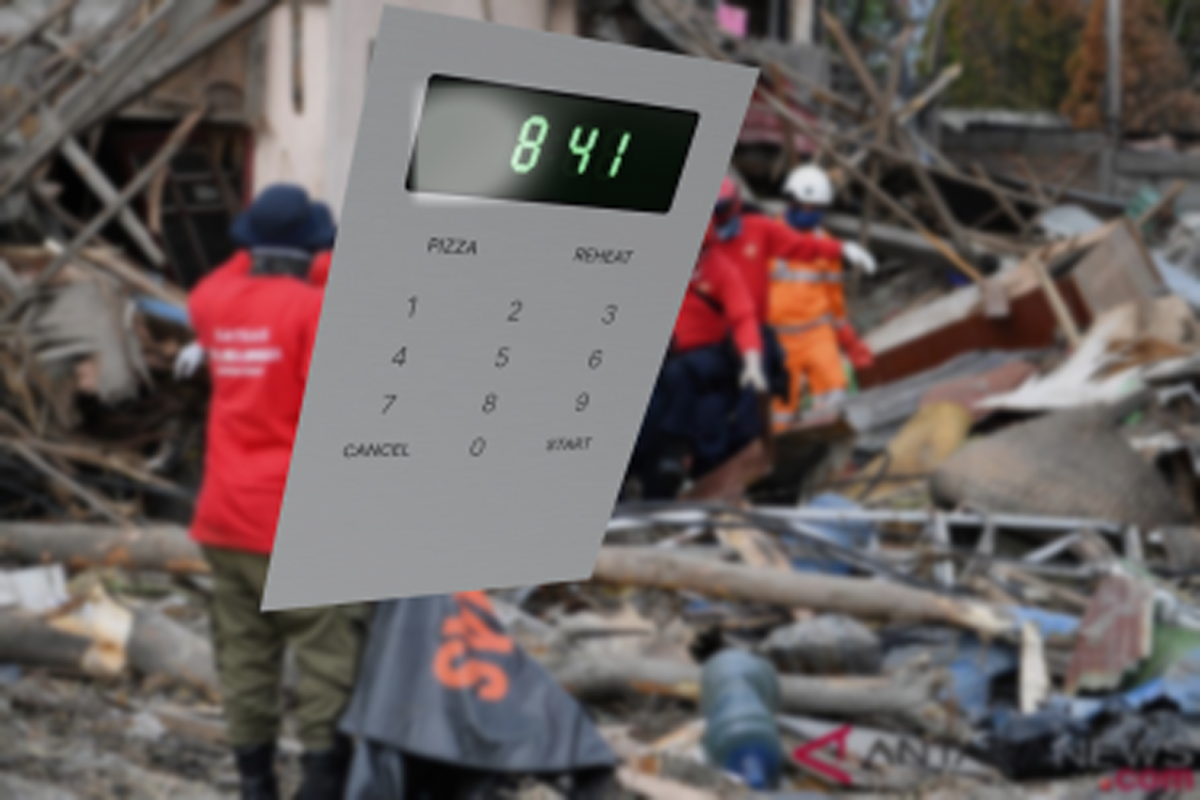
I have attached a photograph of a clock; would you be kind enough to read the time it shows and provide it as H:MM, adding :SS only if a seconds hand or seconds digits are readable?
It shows 8:41
